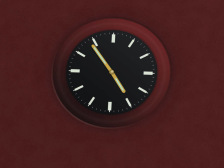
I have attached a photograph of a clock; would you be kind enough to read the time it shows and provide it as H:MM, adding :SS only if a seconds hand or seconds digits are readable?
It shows 4:54
